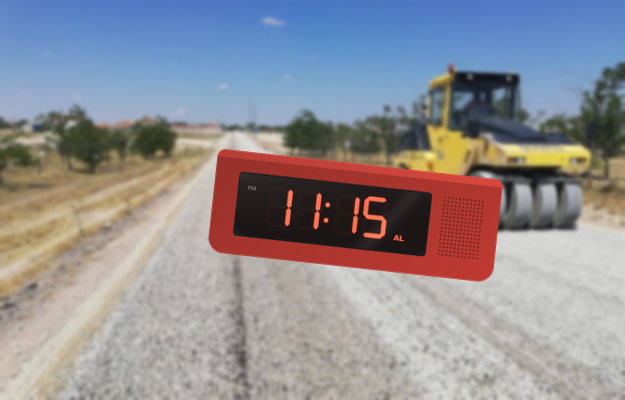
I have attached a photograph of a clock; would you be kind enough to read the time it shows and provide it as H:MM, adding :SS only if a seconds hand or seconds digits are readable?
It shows 11:15
